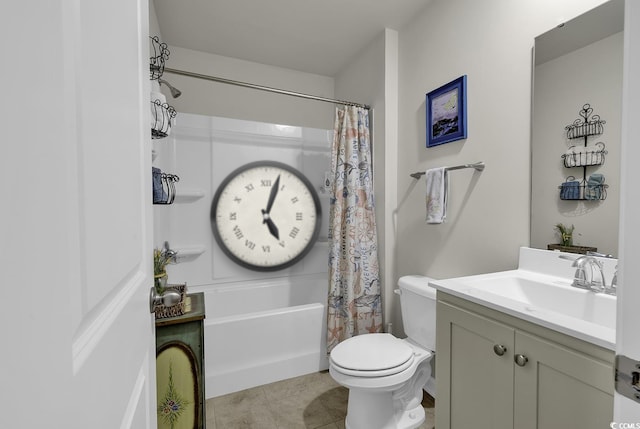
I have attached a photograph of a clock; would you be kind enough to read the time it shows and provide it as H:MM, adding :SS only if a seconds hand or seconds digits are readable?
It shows 5:03
